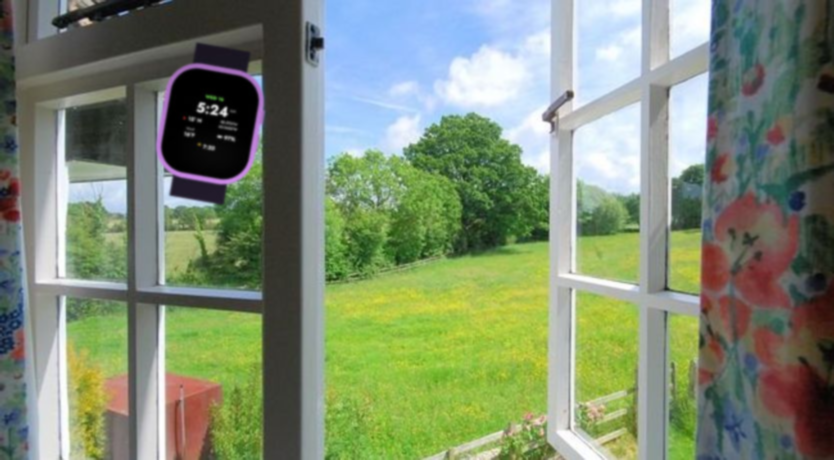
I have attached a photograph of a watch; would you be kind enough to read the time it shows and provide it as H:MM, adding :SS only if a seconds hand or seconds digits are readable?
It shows 5:24
